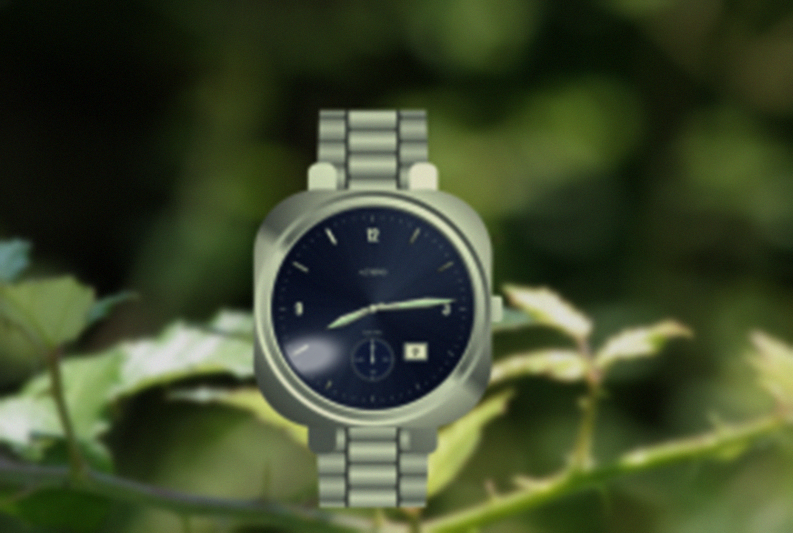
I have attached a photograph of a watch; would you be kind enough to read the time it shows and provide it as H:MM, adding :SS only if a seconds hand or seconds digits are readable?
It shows 8:14
